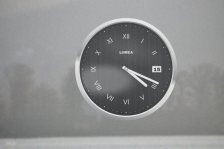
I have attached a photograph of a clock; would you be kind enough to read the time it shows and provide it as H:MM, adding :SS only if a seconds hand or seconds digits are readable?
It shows 4:19
